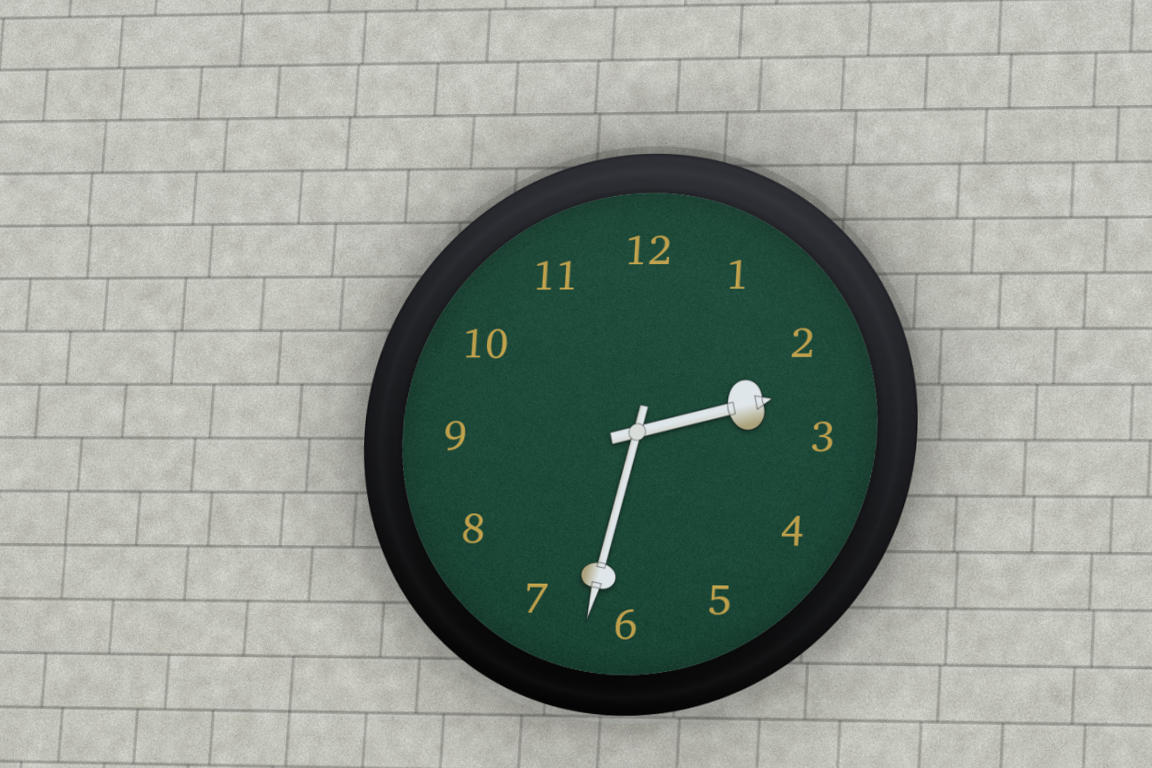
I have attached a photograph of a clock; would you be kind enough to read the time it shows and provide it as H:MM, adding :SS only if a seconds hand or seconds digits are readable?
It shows 2:32
